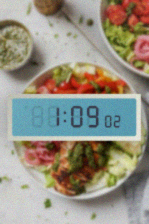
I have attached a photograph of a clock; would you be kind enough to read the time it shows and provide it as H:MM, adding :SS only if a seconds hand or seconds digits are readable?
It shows 1:09:02
